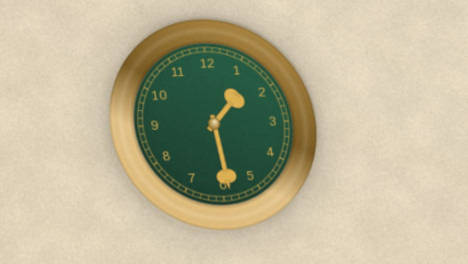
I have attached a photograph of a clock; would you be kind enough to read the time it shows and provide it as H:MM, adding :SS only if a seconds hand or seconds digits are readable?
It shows 1:29
